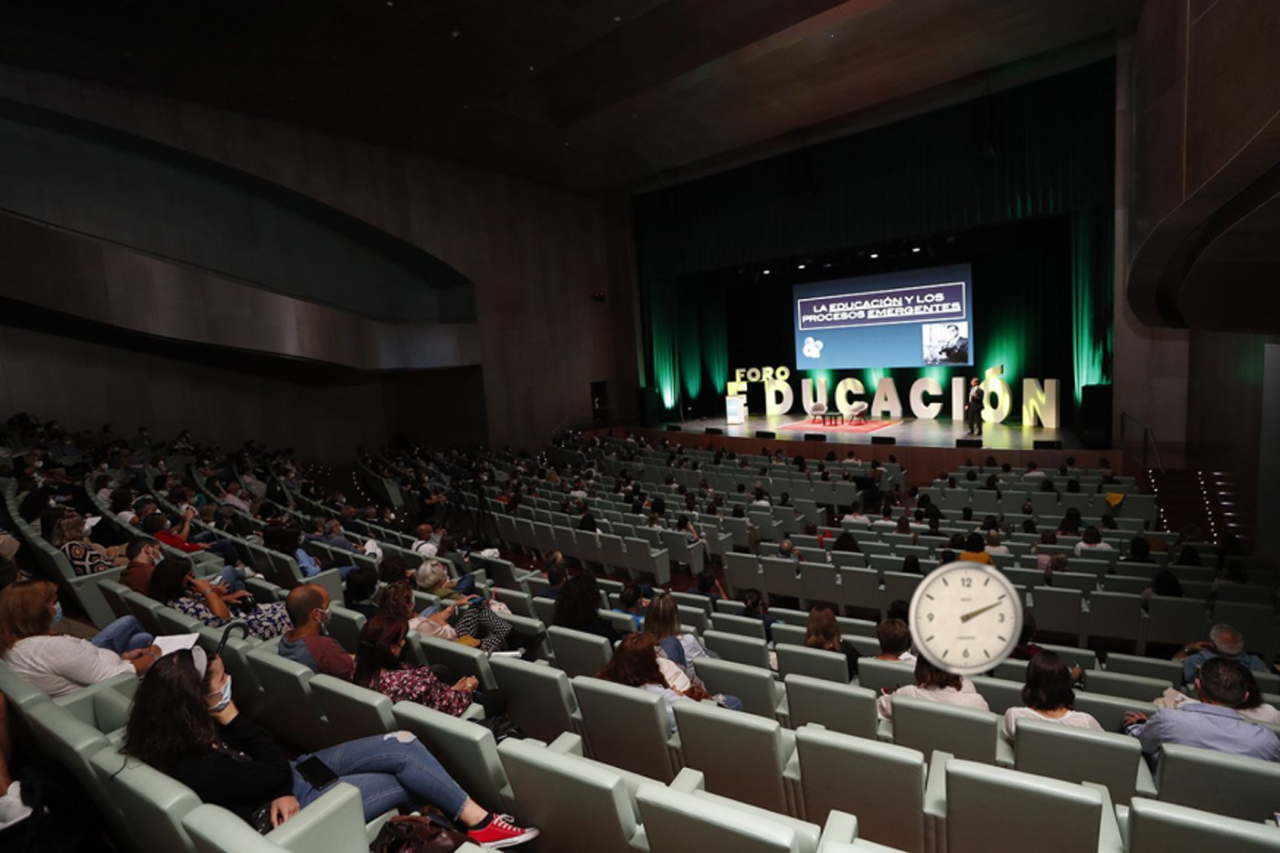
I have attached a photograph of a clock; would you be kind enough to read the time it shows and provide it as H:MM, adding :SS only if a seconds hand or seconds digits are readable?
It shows 2:11
